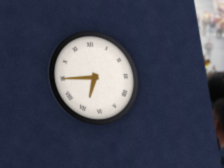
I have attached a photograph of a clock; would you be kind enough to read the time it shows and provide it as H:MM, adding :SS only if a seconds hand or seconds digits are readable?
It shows 6:45
